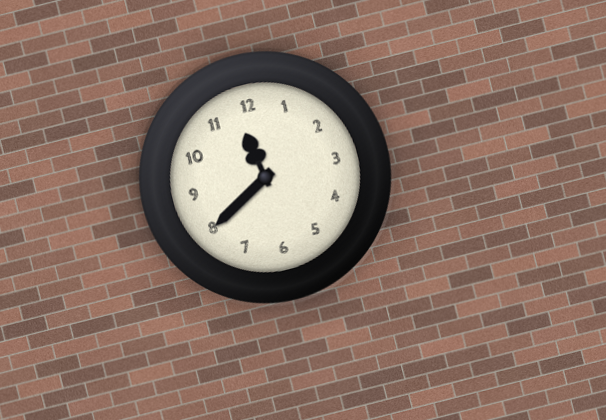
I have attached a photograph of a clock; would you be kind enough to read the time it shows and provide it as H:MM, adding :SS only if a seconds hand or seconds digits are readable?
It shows 11:40
